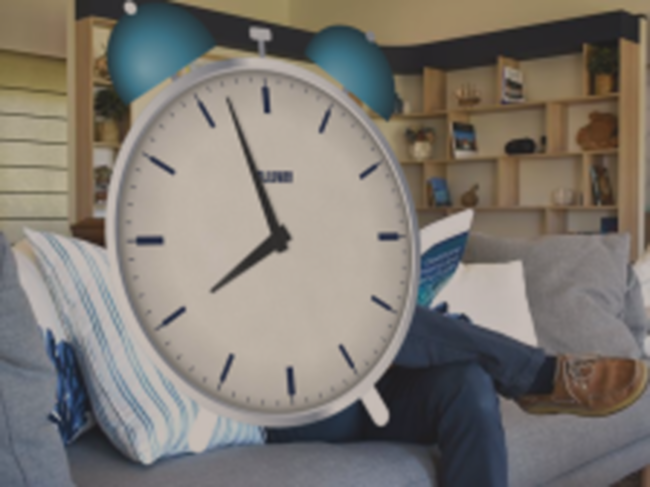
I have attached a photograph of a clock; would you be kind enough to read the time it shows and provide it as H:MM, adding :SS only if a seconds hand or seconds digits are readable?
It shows 7:57
